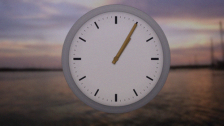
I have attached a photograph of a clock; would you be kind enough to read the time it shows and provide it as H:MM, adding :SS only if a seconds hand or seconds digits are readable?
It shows 1:05
